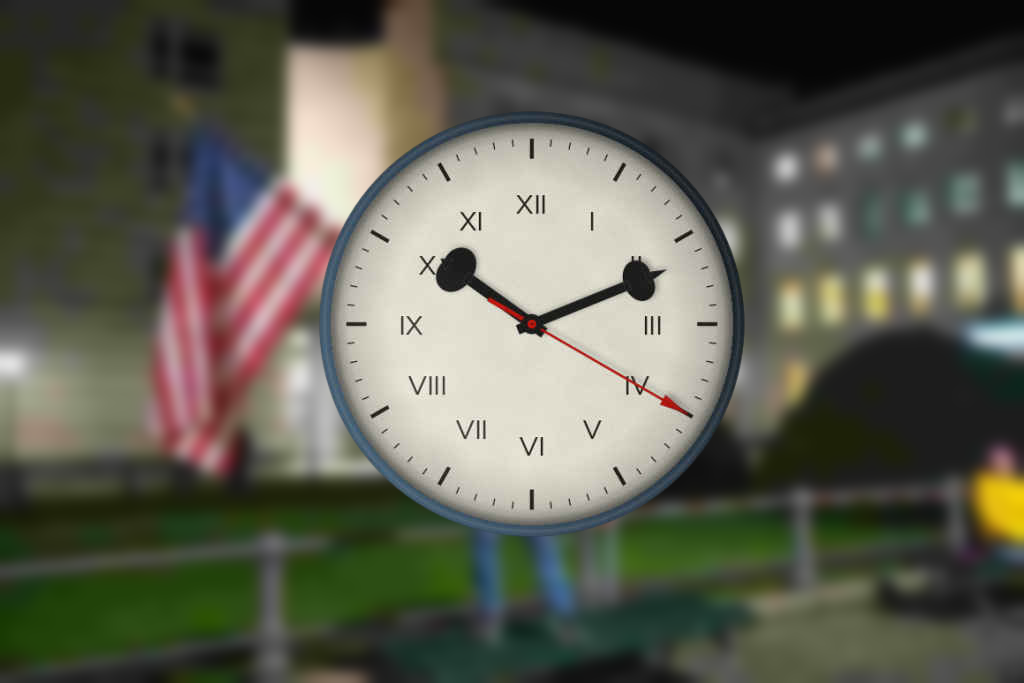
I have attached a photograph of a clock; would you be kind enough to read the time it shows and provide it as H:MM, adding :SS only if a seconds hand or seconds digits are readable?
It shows 10:11:20
